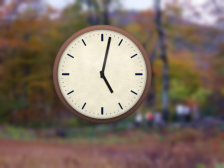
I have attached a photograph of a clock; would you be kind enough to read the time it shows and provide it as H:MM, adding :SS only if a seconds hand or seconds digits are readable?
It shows 5:02
